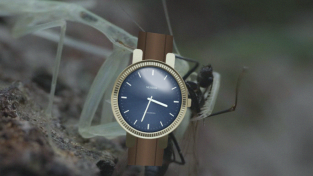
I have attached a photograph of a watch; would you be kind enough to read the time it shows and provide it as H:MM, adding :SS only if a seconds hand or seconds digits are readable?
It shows 3:33
